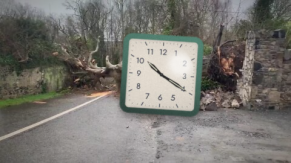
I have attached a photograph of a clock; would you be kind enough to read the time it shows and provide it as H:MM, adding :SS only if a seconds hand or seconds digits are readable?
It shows 10:20
